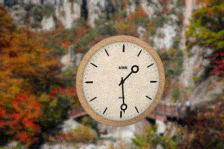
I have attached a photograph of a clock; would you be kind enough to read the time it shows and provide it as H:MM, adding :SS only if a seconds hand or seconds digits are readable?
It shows 1:29
